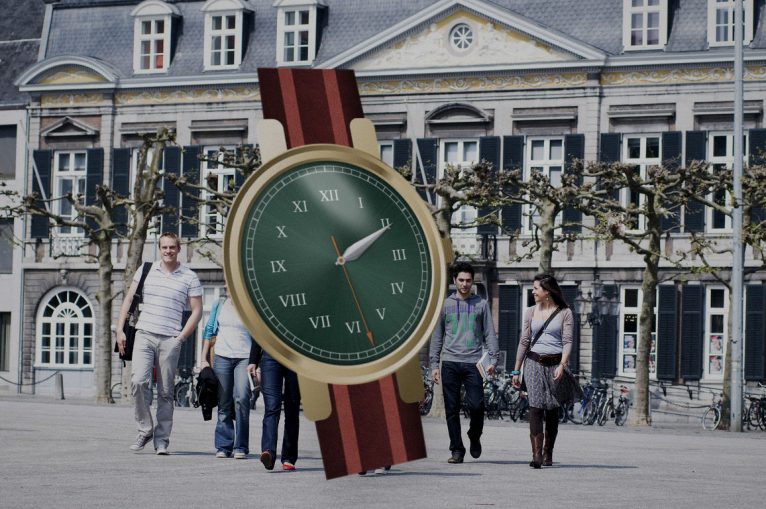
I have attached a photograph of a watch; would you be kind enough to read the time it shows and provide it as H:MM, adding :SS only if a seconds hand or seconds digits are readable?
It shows 2:10:28
